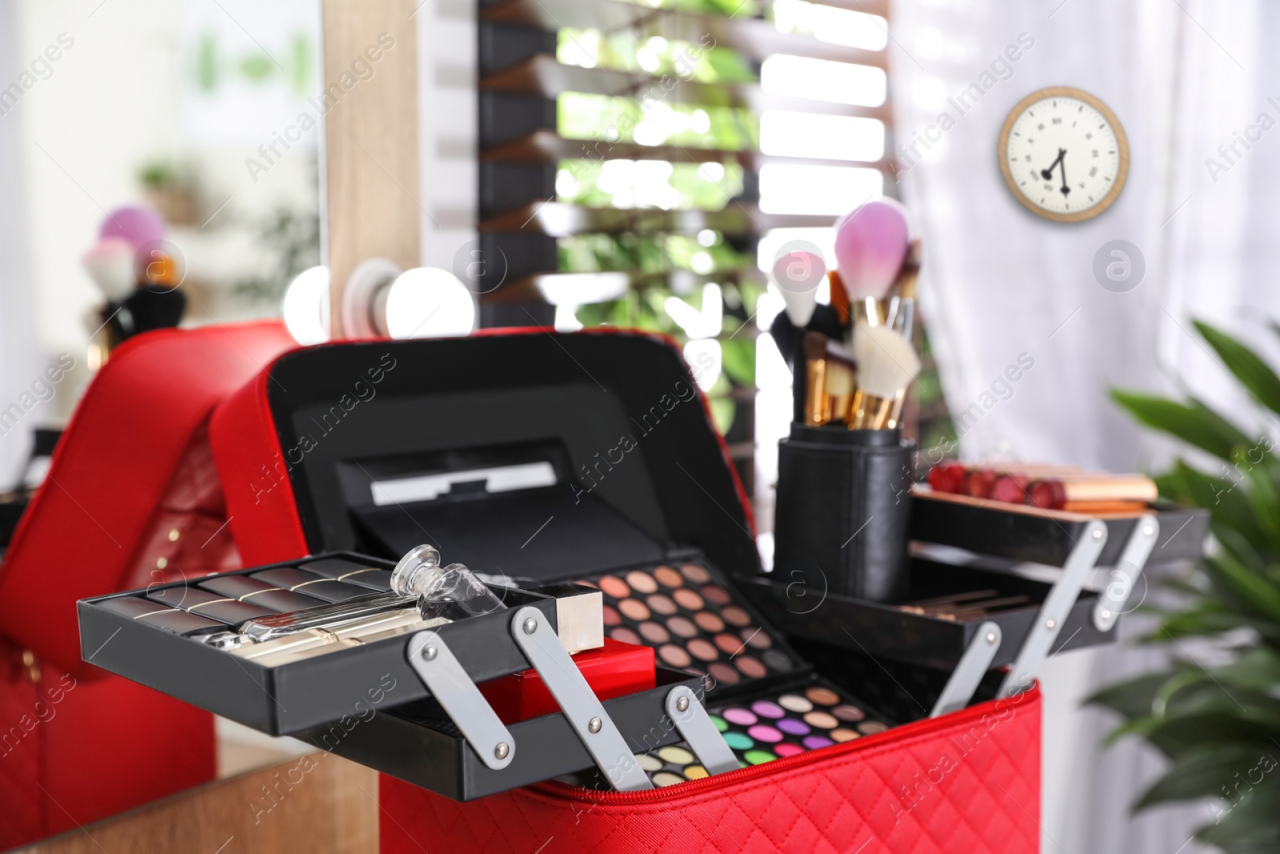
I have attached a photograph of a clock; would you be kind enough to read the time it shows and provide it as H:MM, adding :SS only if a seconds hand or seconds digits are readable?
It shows 7:30
